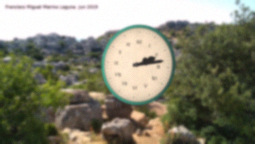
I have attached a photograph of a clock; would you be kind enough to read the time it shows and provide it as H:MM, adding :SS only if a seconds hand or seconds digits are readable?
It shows 2:13
